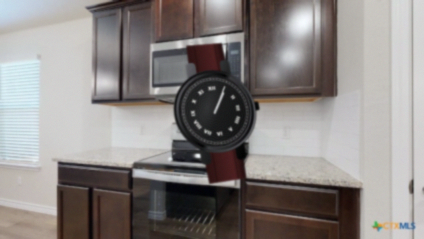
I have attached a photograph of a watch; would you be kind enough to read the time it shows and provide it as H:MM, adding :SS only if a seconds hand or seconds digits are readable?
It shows 1:05
